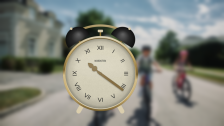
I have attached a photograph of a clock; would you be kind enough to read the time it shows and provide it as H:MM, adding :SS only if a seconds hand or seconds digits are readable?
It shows 10:21
